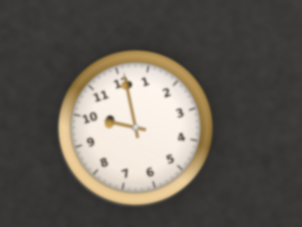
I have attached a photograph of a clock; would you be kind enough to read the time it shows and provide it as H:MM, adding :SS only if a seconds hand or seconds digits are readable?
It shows 10:01
